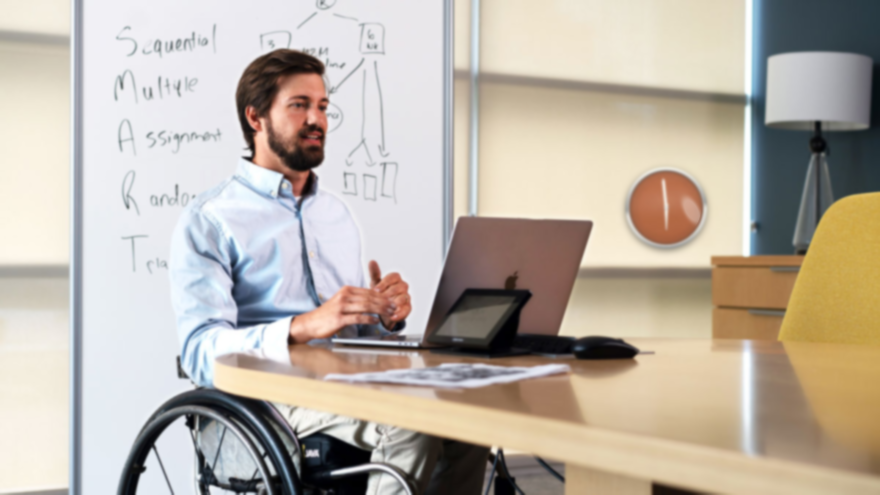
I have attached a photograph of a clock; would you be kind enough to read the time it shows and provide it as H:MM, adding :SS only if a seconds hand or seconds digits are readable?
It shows 5:59
